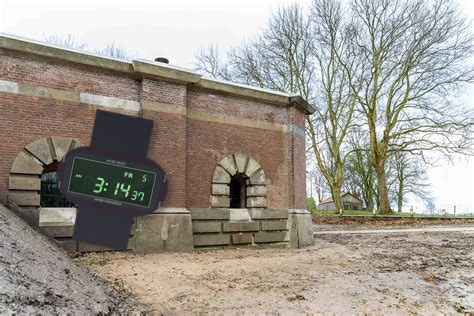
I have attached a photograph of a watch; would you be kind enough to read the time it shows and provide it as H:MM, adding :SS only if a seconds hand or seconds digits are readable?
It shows 3:14:37
